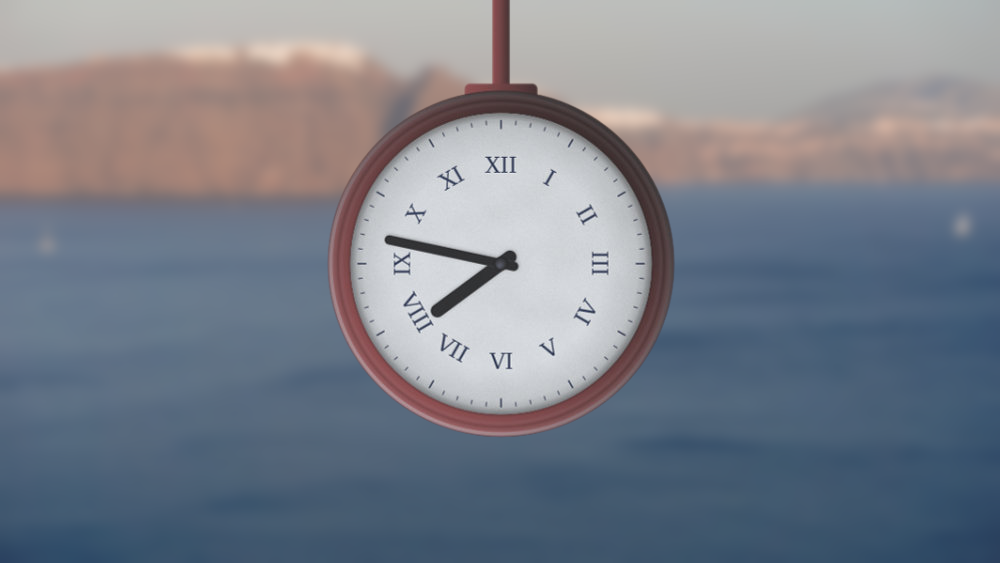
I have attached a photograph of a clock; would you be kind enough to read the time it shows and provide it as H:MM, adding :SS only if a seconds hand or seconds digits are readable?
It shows 7:47
